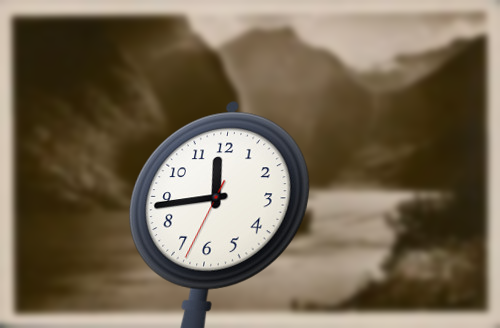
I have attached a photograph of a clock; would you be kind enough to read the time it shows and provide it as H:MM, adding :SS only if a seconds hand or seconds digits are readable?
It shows 11:43:33
